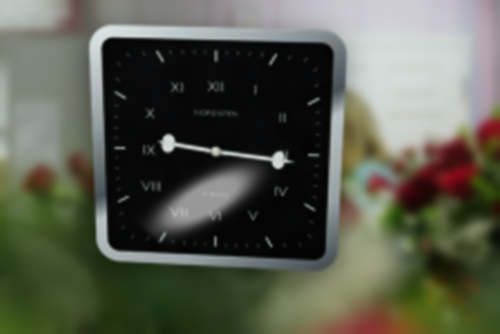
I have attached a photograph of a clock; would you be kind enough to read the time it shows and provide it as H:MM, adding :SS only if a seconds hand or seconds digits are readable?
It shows 9:16
